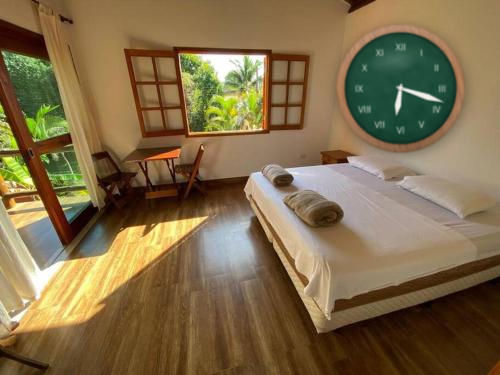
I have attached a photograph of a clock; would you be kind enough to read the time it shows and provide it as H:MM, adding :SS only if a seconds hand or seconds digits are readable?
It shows 6:18
